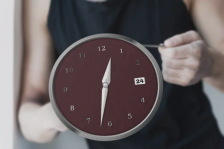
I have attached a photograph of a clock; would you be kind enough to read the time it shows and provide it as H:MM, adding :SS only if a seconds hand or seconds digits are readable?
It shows 12:32
